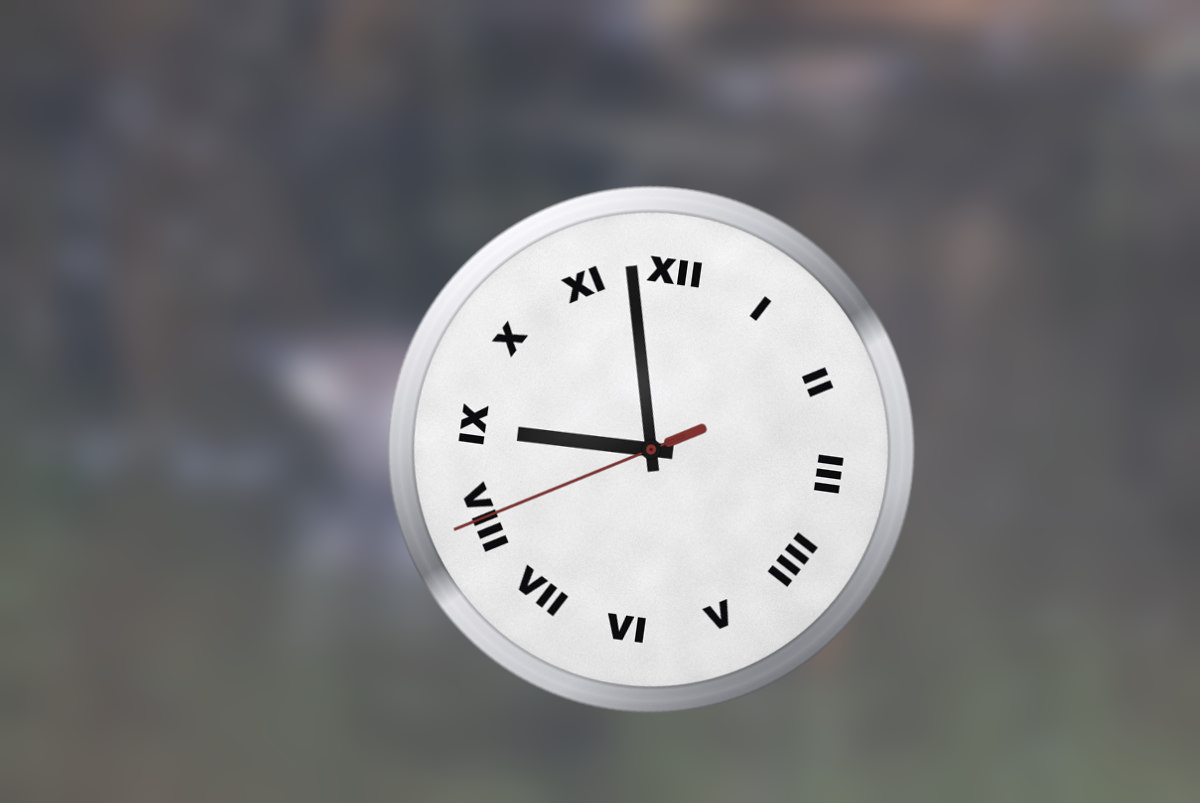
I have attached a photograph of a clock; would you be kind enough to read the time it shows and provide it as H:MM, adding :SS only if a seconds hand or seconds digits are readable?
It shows 8:57:40
